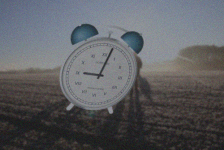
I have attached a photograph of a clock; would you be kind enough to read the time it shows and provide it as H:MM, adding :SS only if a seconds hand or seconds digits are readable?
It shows 9:02
